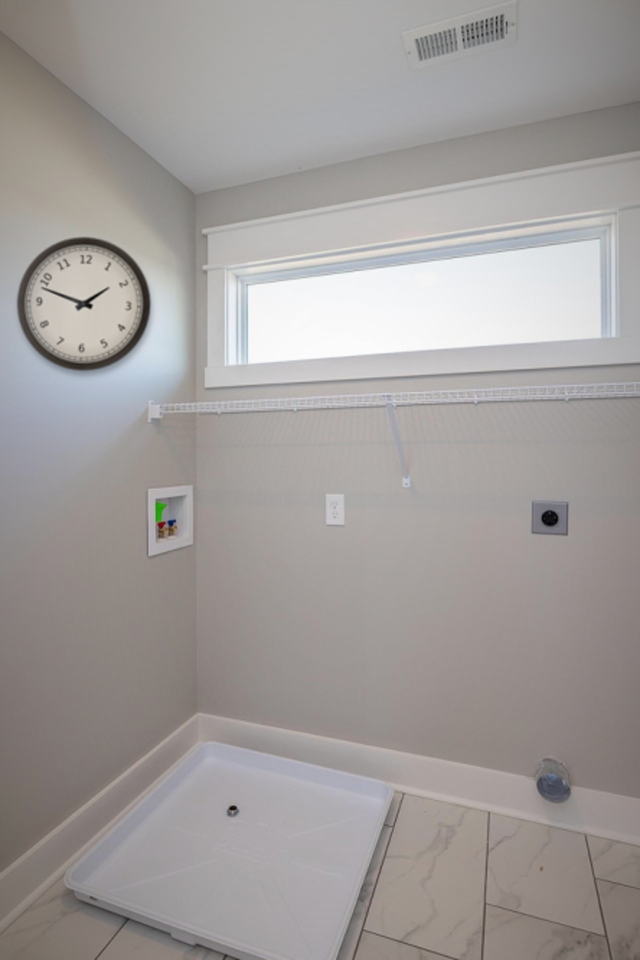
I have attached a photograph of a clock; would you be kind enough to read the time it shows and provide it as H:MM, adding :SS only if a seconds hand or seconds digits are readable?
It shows 1:48
